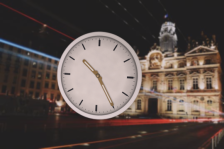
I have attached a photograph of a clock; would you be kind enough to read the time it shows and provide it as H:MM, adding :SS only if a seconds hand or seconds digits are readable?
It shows 10:25
